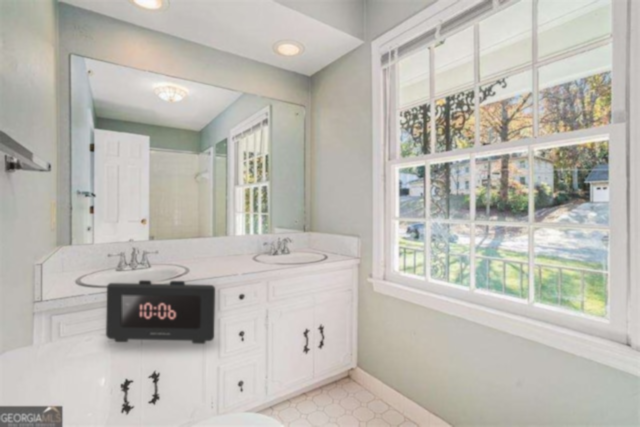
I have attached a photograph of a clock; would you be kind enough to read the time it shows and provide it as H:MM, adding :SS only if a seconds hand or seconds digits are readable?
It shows 10:06
